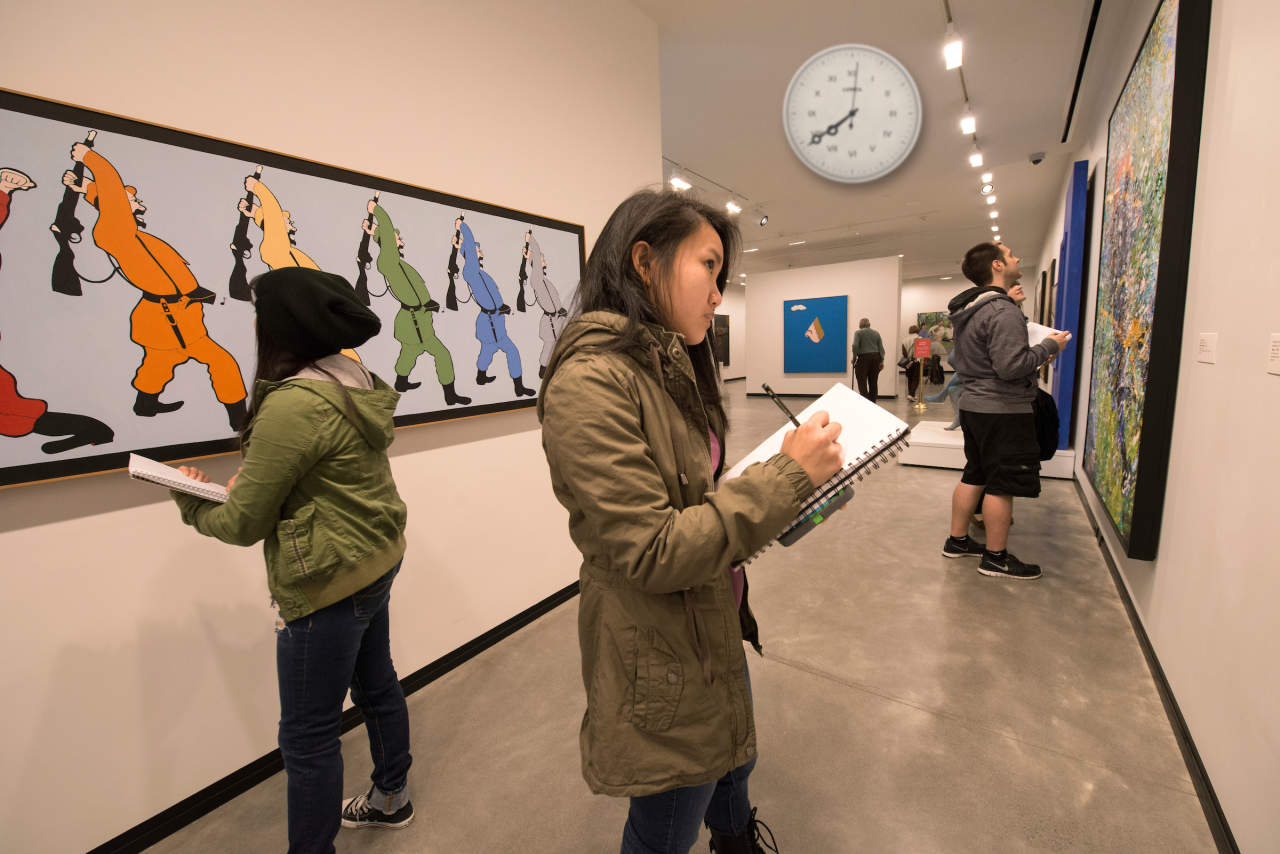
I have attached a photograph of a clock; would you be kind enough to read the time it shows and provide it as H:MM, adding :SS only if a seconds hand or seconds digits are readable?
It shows 7:39:01
